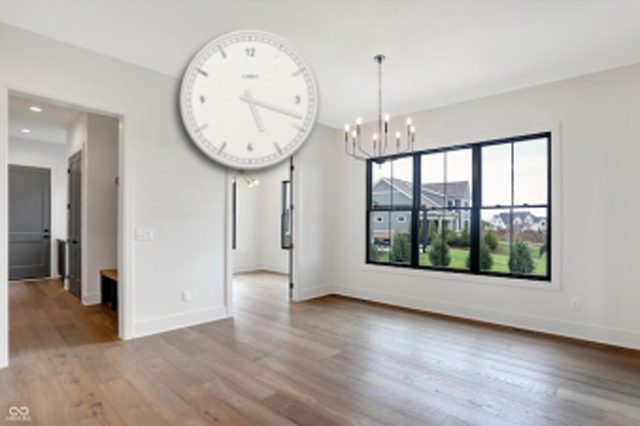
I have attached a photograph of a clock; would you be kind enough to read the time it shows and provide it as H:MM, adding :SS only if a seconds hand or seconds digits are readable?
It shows 5:18
